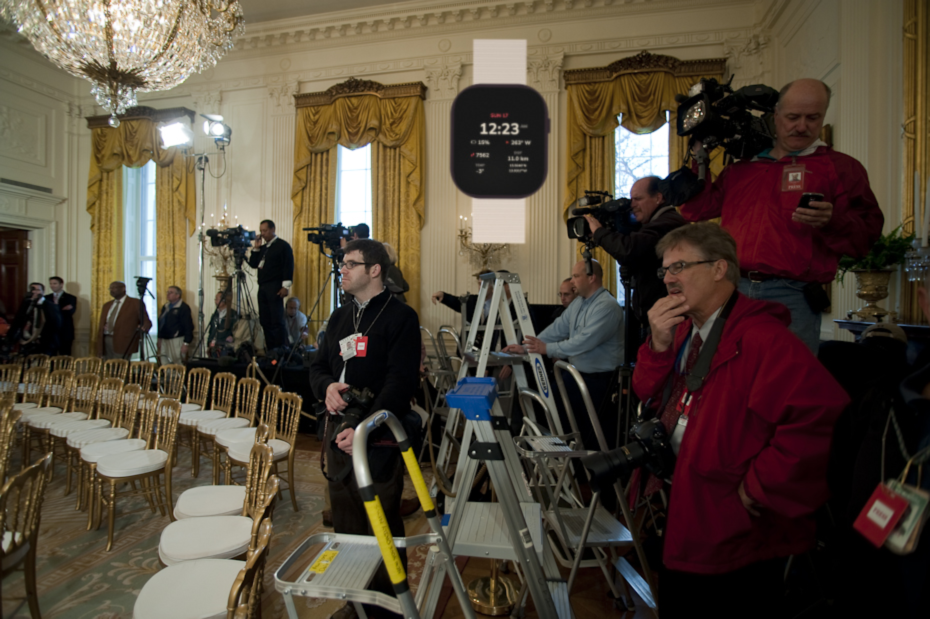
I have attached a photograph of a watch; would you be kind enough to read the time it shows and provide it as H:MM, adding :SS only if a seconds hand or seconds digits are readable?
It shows 12:23
